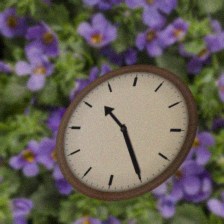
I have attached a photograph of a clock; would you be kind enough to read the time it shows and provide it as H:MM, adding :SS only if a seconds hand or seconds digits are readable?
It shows 10:25
